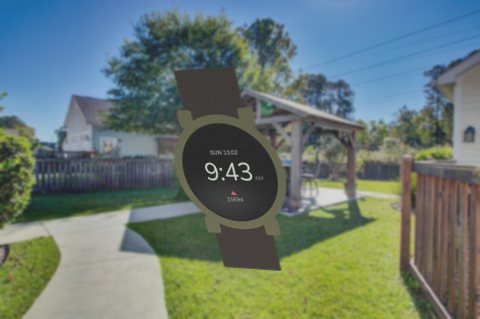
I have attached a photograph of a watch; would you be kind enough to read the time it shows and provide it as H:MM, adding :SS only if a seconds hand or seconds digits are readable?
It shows 9:43
